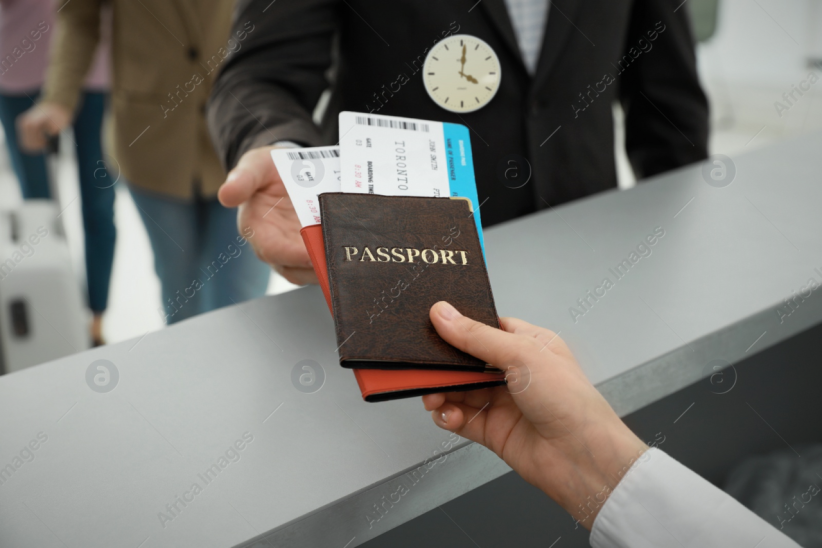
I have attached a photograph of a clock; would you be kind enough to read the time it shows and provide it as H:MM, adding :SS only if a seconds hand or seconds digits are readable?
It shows 4:01
